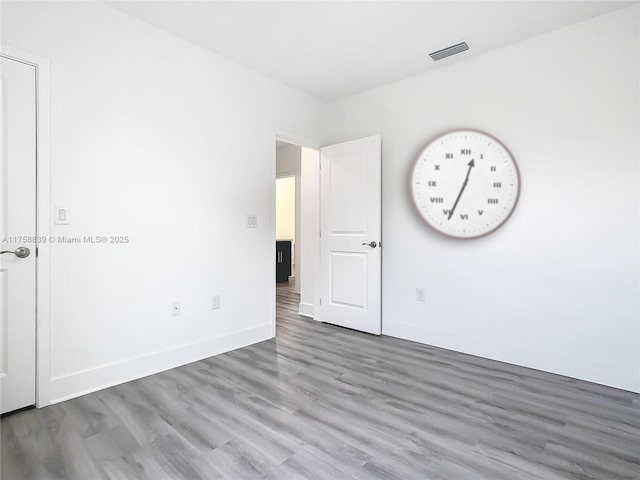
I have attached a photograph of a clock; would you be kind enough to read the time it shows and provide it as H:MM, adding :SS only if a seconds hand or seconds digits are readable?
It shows 12:34
